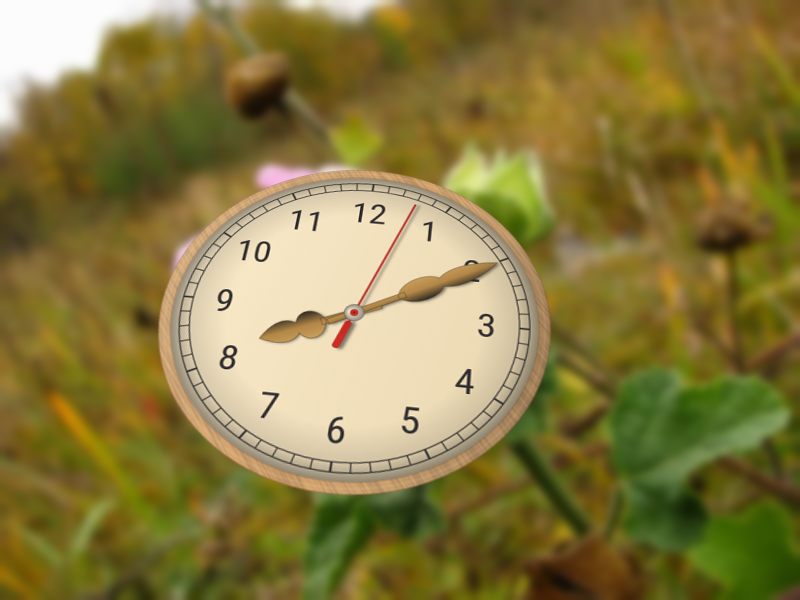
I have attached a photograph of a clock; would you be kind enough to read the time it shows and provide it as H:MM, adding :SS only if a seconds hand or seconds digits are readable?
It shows 8:10:03
